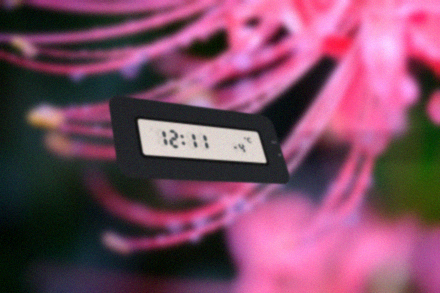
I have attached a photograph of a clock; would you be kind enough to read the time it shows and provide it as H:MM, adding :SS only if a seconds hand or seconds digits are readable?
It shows 12:11
